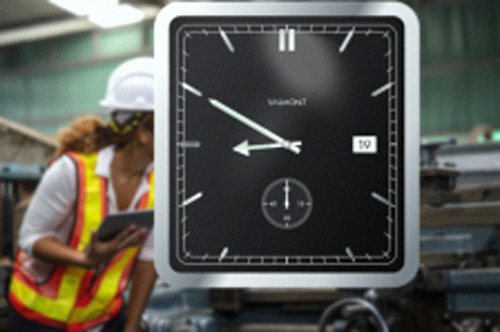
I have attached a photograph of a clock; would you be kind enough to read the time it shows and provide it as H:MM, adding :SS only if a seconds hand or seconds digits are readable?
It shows 8:50
